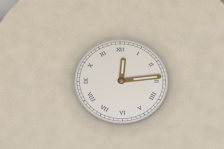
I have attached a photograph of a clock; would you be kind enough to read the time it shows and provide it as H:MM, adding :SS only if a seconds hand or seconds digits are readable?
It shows 12:14
